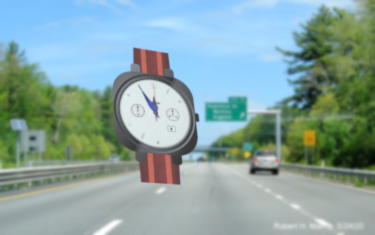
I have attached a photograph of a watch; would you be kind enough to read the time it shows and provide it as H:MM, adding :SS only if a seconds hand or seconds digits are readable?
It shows 11:55
